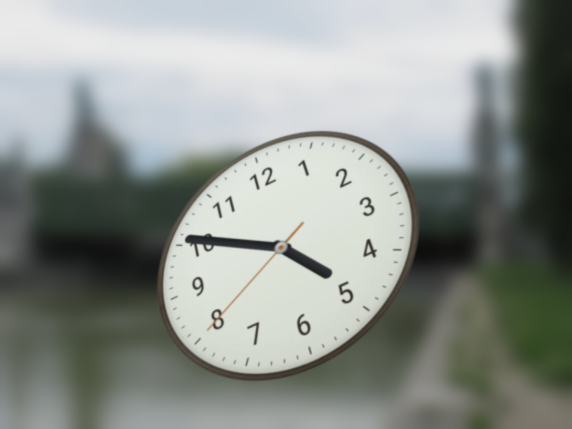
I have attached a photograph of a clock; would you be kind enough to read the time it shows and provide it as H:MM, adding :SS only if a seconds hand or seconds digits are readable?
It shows 4:50:40
